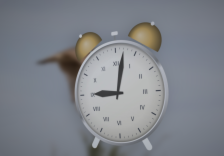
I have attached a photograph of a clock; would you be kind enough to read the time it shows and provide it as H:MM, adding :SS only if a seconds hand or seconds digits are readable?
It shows 9:02
